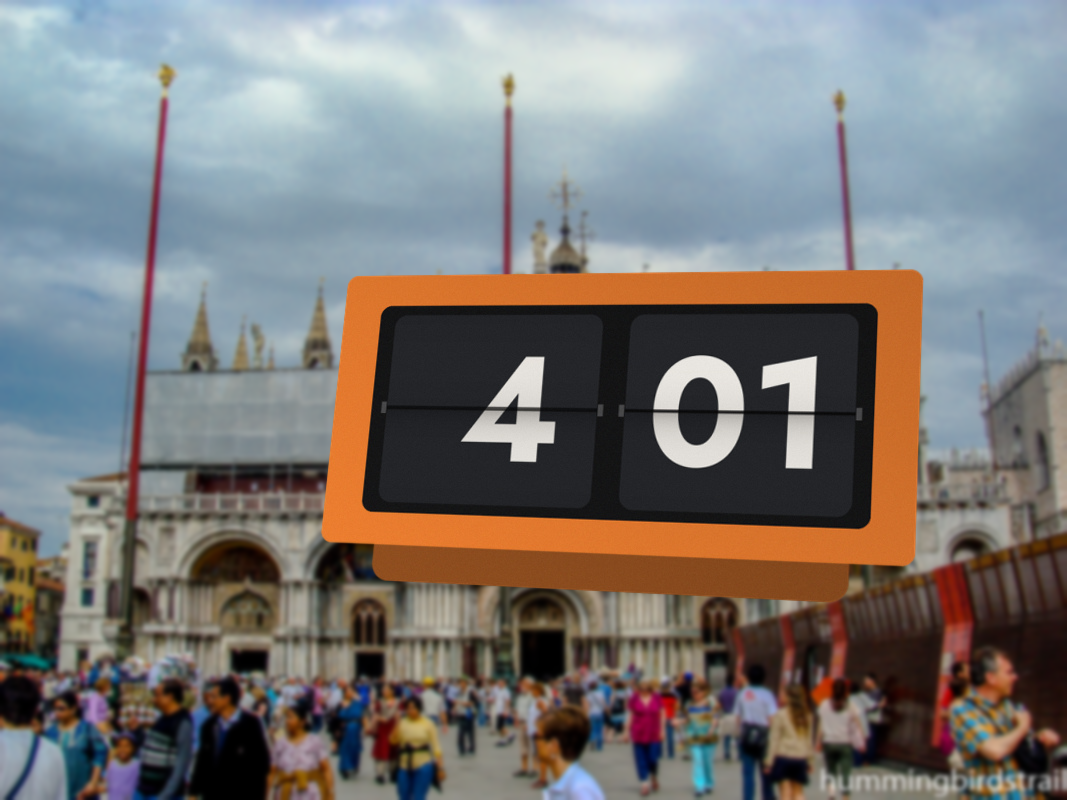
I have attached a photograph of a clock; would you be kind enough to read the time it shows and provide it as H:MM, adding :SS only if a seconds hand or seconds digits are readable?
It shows 4:01
